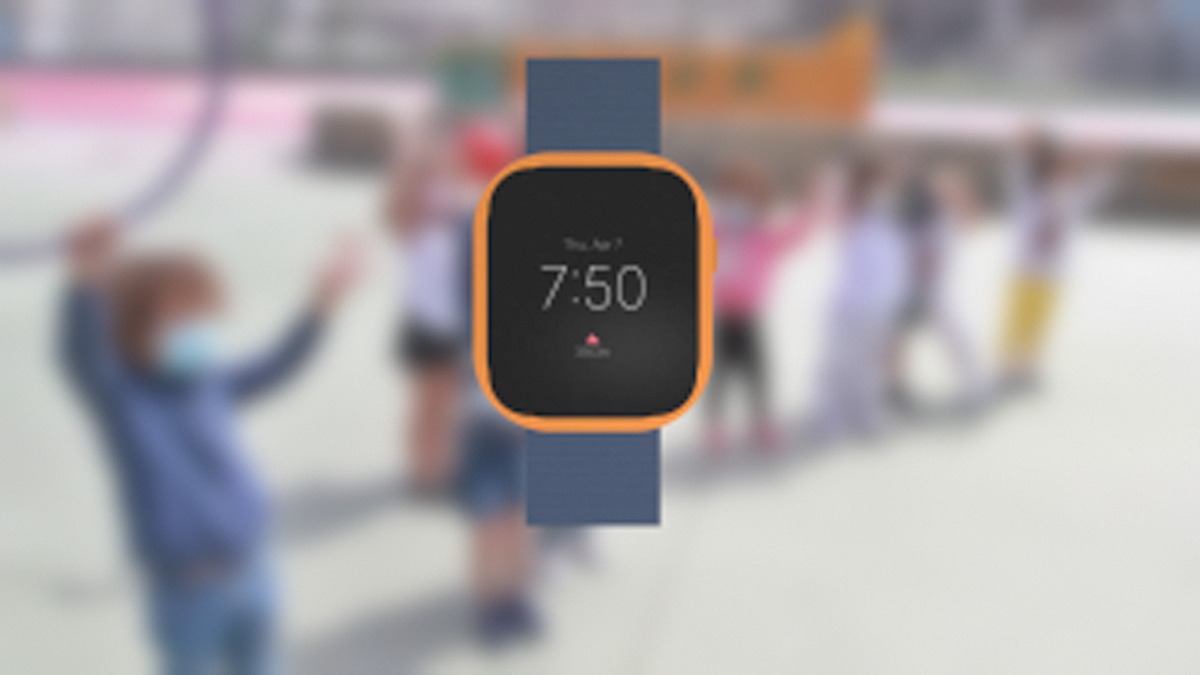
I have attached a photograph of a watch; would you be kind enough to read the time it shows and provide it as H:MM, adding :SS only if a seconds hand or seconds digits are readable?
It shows 7:50
